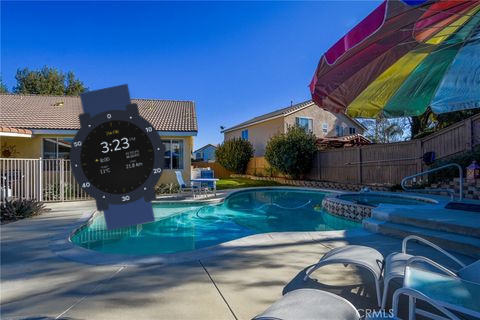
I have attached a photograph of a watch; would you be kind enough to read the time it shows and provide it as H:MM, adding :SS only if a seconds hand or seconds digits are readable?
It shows 3:23
